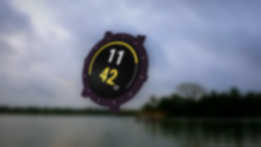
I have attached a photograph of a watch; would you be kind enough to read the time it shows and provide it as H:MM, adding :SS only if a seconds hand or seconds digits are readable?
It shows 11:42
